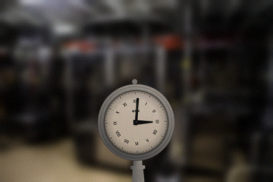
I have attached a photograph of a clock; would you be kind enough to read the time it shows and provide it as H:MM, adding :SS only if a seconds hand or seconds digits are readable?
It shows 3:01
